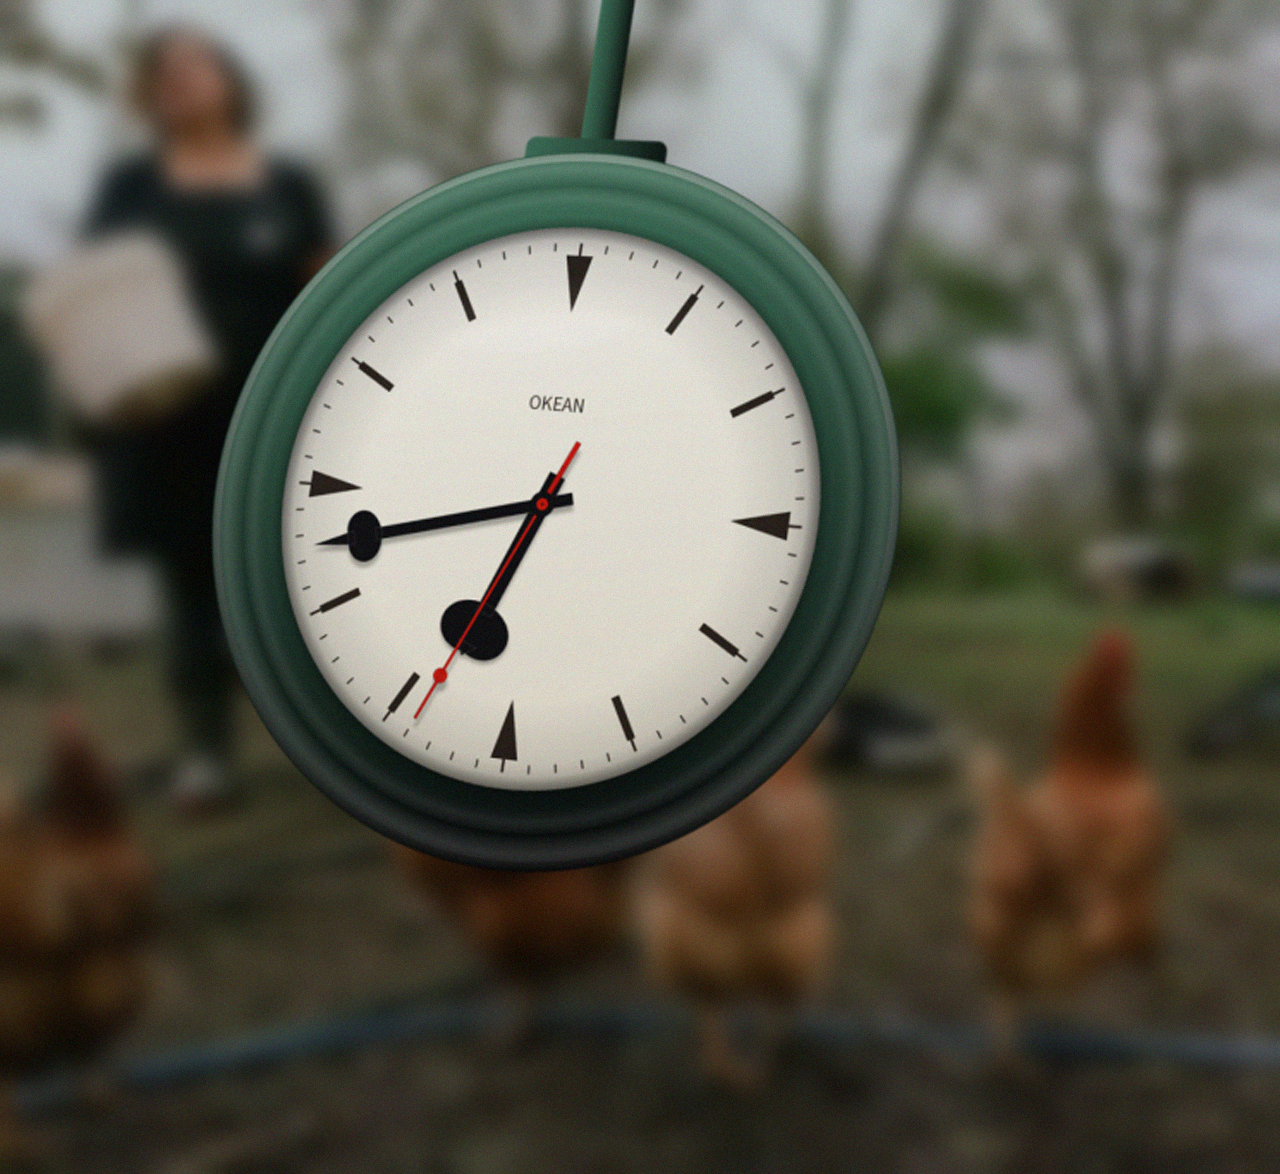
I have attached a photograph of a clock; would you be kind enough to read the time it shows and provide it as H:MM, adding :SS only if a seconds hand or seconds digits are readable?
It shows 6:42:34
